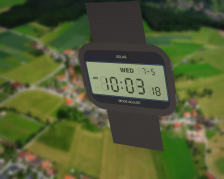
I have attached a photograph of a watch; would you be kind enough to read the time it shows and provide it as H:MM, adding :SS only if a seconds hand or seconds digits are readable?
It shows 10:03:18
